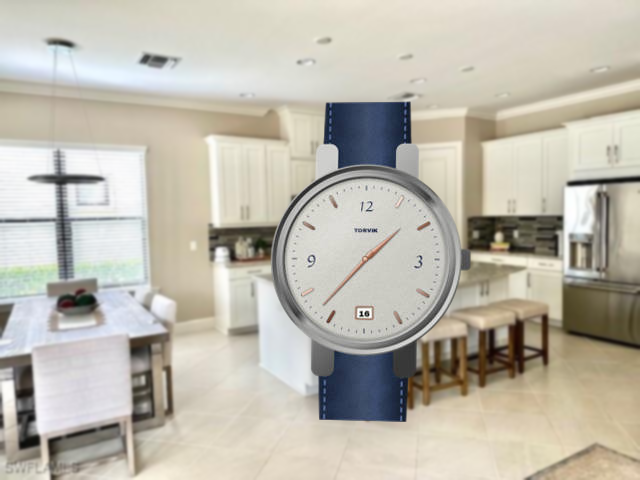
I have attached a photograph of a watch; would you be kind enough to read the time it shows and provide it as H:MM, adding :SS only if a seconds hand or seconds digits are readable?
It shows 1:37
